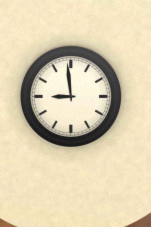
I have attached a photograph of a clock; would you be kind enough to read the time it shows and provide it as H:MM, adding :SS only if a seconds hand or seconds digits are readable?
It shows 8:59
